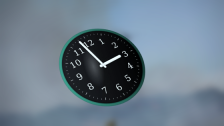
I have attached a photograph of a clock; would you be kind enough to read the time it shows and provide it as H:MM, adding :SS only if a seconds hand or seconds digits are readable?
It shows 2:58
